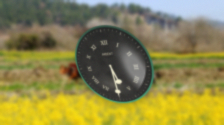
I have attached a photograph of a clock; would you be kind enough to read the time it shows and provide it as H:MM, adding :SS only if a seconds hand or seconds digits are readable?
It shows 5:30
